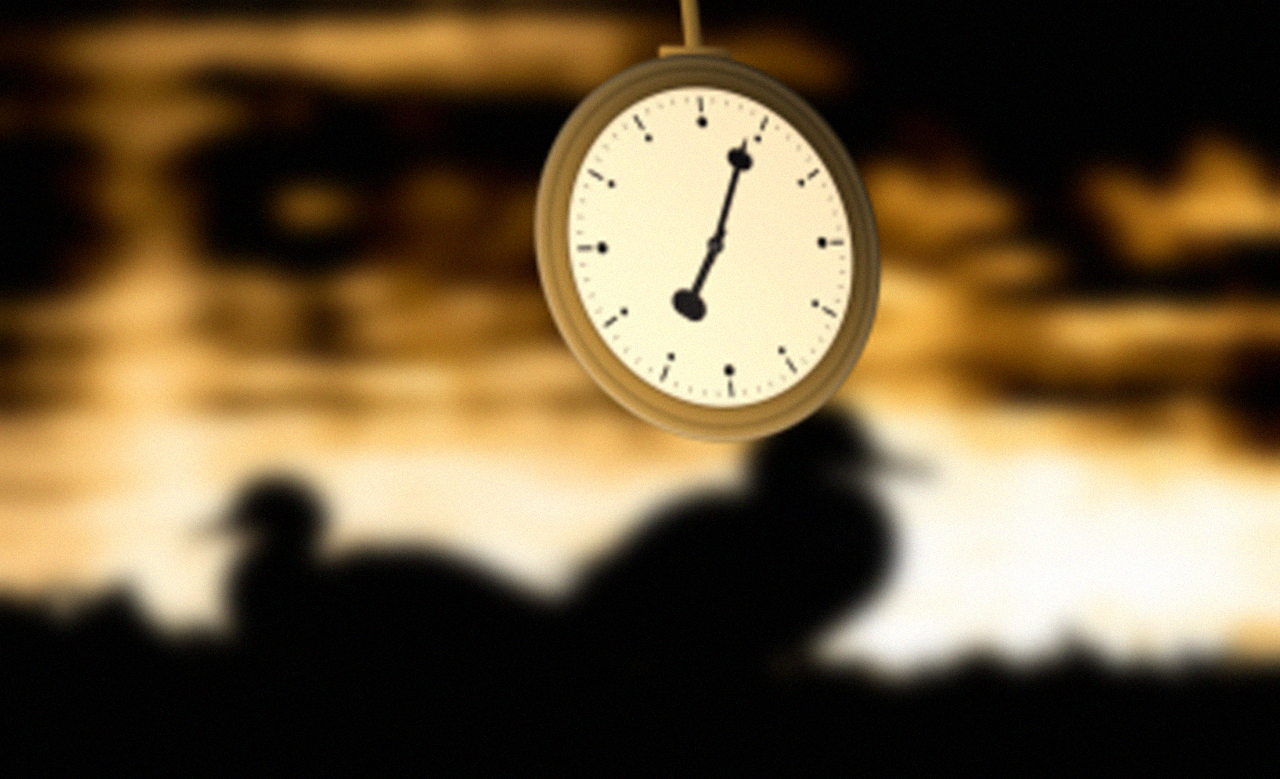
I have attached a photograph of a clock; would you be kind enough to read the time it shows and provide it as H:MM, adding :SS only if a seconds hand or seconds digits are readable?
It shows 7:04
